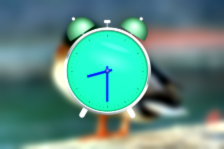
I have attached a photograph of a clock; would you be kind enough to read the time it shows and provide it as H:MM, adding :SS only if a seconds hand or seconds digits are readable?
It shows 8:30
